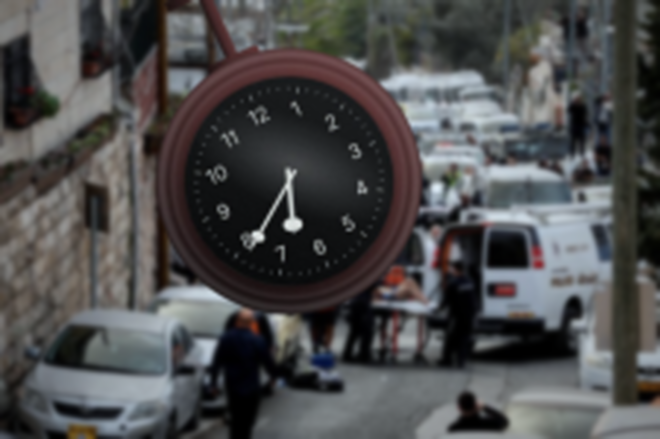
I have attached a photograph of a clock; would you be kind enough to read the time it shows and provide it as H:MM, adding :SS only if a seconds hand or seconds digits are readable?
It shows 6:39
